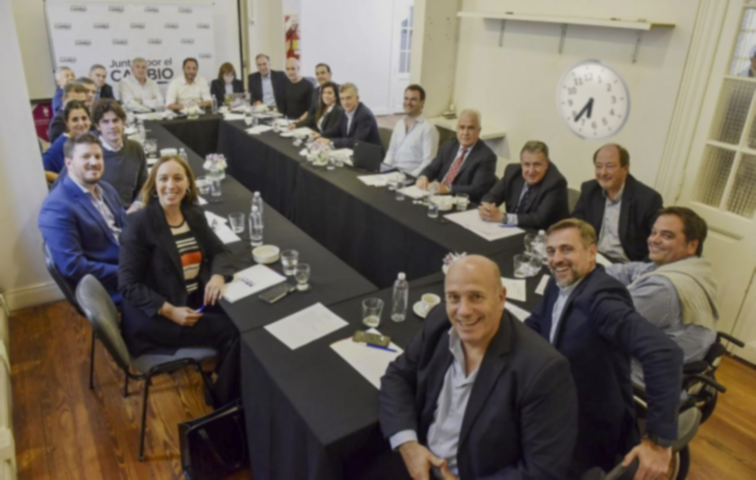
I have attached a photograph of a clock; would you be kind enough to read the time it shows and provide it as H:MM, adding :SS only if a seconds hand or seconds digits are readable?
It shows 6:38
